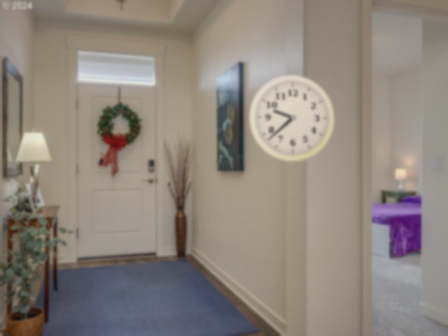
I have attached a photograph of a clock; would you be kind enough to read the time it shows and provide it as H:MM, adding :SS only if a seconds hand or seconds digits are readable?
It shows 9:38
